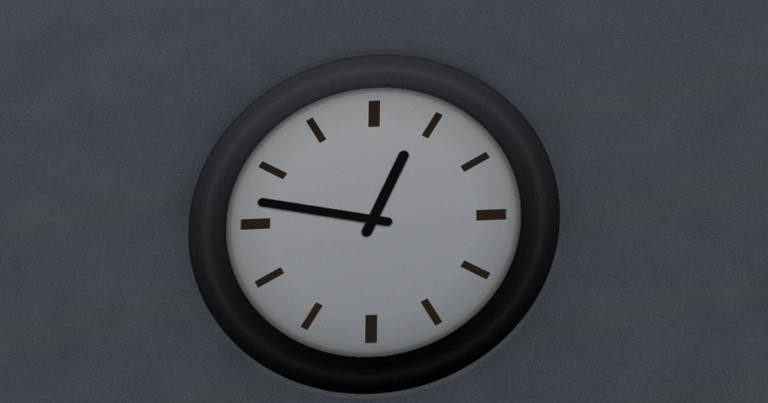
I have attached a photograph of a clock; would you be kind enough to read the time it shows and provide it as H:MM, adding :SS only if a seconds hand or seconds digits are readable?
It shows 12:47
